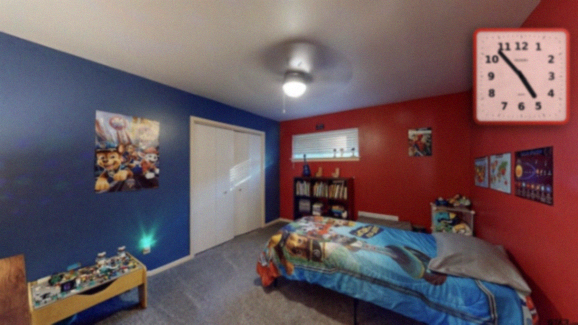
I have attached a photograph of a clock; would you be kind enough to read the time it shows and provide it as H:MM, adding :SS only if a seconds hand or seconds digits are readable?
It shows 4:53
